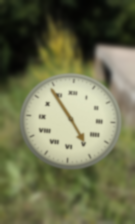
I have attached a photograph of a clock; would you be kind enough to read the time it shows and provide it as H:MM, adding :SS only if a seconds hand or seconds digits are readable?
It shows 4:54
